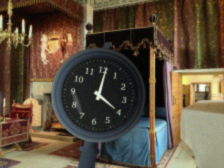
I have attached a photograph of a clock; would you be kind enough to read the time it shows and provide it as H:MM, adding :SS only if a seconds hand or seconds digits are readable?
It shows 4:01
